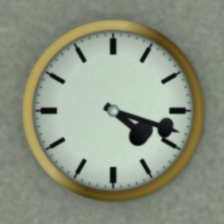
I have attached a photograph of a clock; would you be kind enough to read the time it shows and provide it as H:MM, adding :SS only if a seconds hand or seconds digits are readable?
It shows 4:18
